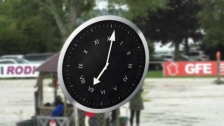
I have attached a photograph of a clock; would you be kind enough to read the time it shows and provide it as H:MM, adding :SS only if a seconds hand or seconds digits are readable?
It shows 7:01
